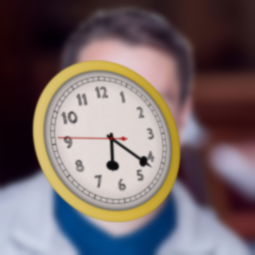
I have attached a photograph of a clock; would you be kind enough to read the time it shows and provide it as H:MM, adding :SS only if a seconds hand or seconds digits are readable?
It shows 6:21:46
